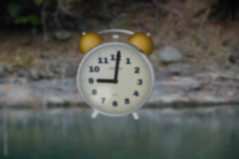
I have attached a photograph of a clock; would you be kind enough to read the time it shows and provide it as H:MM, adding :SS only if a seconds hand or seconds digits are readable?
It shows 9:01
